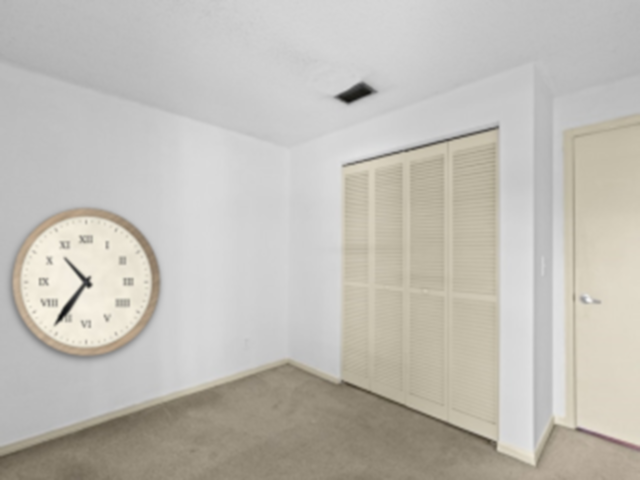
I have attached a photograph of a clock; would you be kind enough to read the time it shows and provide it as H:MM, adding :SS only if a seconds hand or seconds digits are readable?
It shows 10:36
